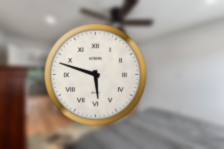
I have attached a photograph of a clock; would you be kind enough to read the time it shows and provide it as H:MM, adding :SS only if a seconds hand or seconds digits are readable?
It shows 5:48
